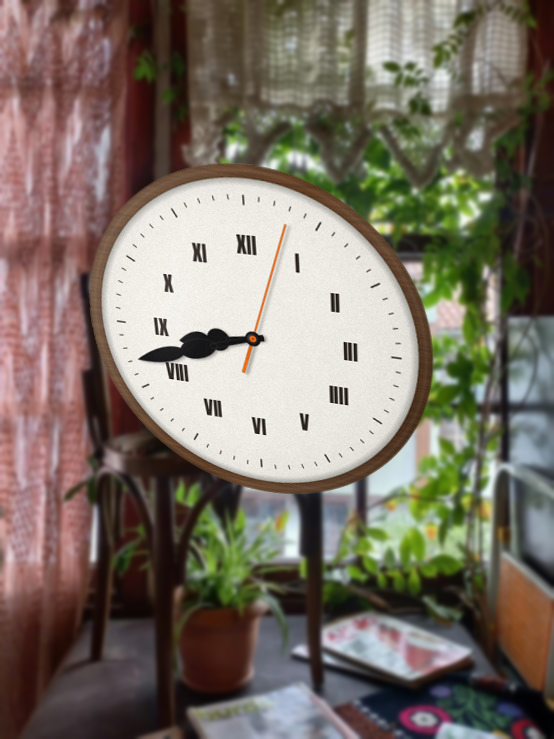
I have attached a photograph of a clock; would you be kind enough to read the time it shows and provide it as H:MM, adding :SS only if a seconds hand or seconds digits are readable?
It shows 8:42:03
